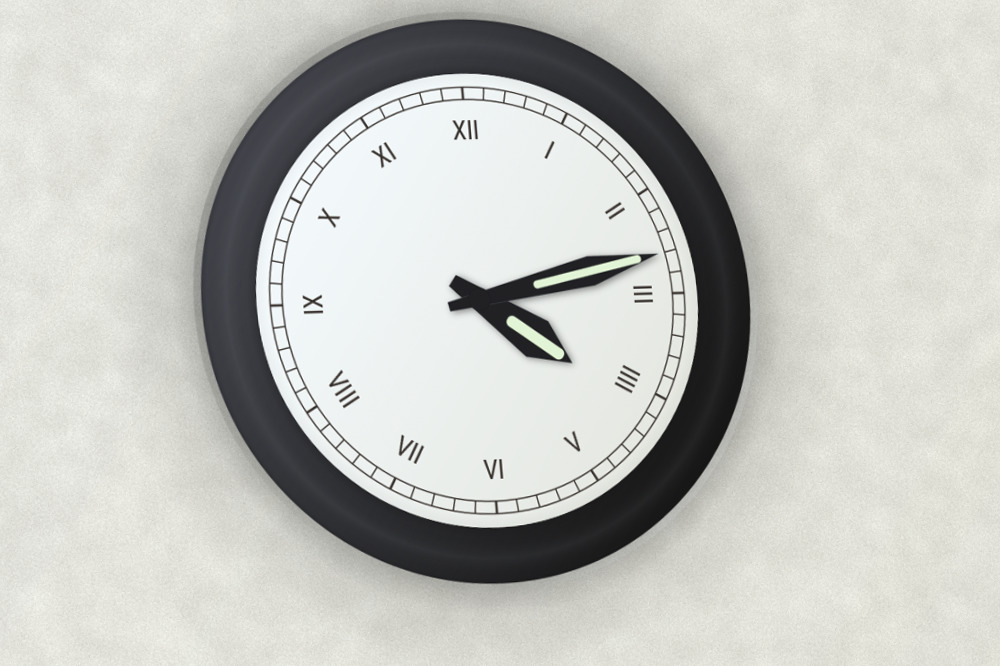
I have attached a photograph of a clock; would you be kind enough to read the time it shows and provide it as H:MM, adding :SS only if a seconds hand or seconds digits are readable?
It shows 4:13
